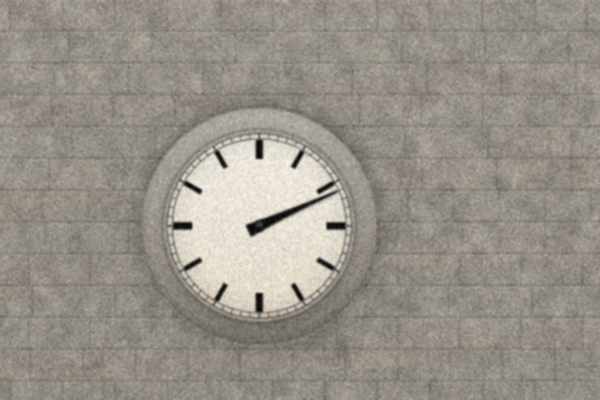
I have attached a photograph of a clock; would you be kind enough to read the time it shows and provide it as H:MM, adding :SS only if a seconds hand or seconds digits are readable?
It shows 2:11
